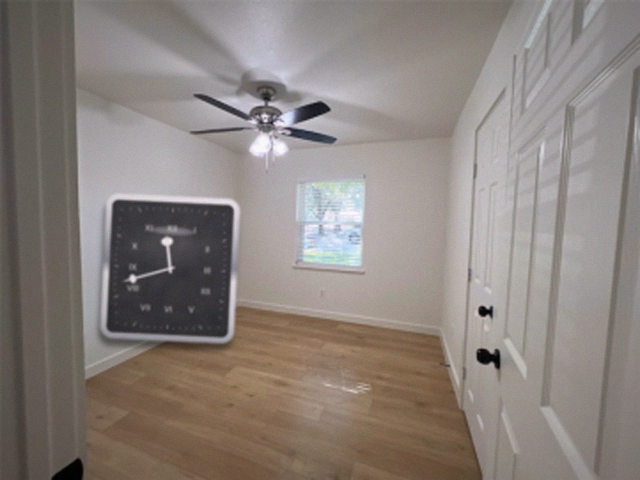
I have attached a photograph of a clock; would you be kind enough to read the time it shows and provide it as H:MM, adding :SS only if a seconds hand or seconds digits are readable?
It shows 11:42
